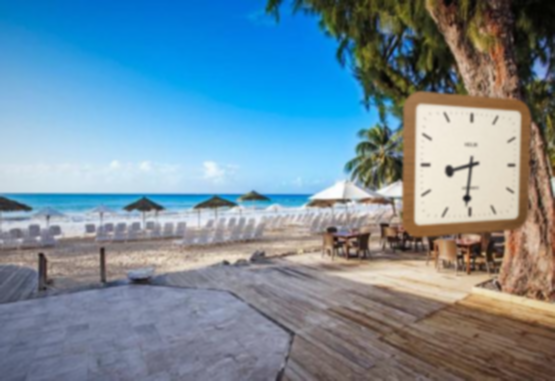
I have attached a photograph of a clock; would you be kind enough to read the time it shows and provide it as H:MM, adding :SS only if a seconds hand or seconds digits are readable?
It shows 8:31
